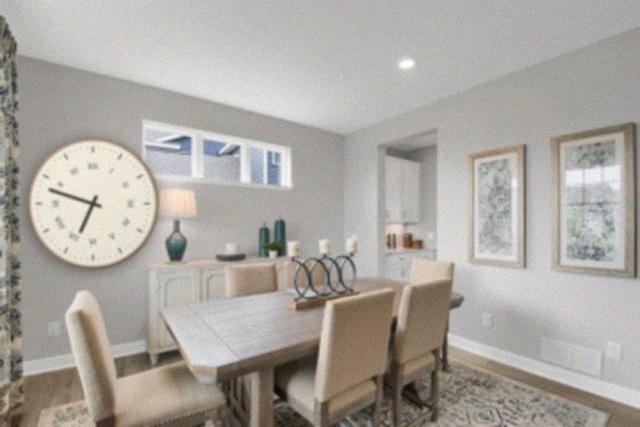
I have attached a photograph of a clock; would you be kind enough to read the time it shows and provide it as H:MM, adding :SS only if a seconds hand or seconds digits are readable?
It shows 6:48
